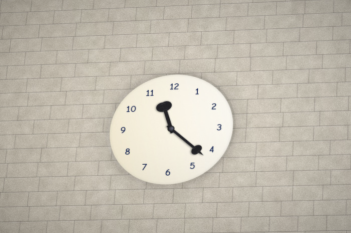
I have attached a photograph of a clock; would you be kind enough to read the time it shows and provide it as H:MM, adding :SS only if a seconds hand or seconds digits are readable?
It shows 11:22
